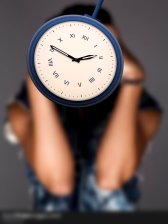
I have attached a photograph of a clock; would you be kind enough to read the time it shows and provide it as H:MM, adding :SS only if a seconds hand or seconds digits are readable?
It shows 1:46
